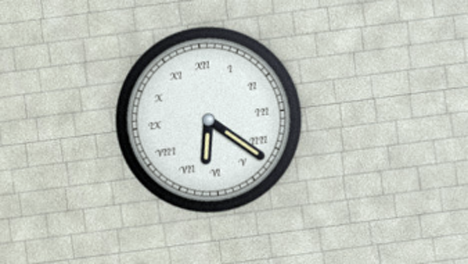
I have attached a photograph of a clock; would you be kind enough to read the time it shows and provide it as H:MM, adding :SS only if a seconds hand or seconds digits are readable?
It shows 6:22
